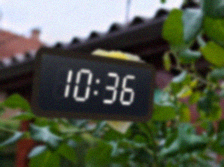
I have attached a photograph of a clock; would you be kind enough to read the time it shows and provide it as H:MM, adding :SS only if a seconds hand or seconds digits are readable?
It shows 10:36
